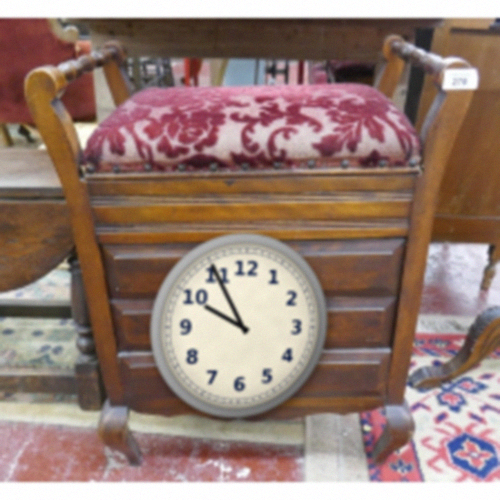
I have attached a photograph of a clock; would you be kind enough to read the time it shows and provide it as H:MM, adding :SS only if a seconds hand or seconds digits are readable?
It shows 9:55
